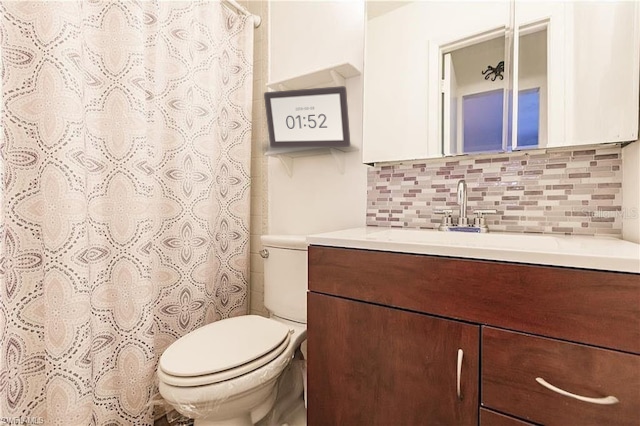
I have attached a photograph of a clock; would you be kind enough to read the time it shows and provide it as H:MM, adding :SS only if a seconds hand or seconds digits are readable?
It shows 1:52
